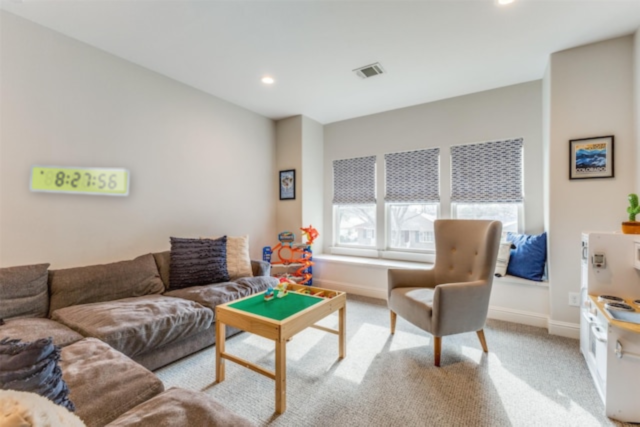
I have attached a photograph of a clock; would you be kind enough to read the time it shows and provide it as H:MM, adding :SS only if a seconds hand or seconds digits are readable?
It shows 8:27:56
